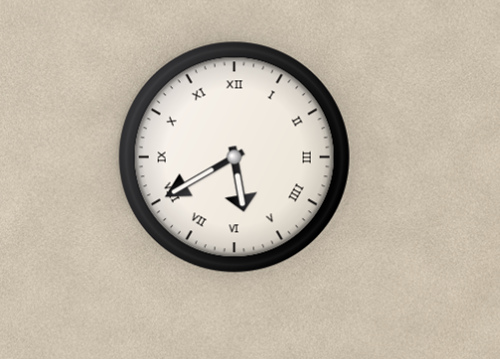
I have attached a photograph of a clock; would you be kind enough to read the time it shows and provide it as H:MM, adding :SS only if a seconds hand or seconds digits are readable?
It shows 5:40
